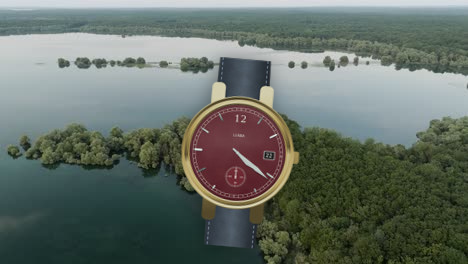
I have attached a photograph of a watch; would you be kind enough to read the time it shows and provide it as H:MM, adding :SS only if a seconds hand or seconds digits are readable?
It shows 4:21
